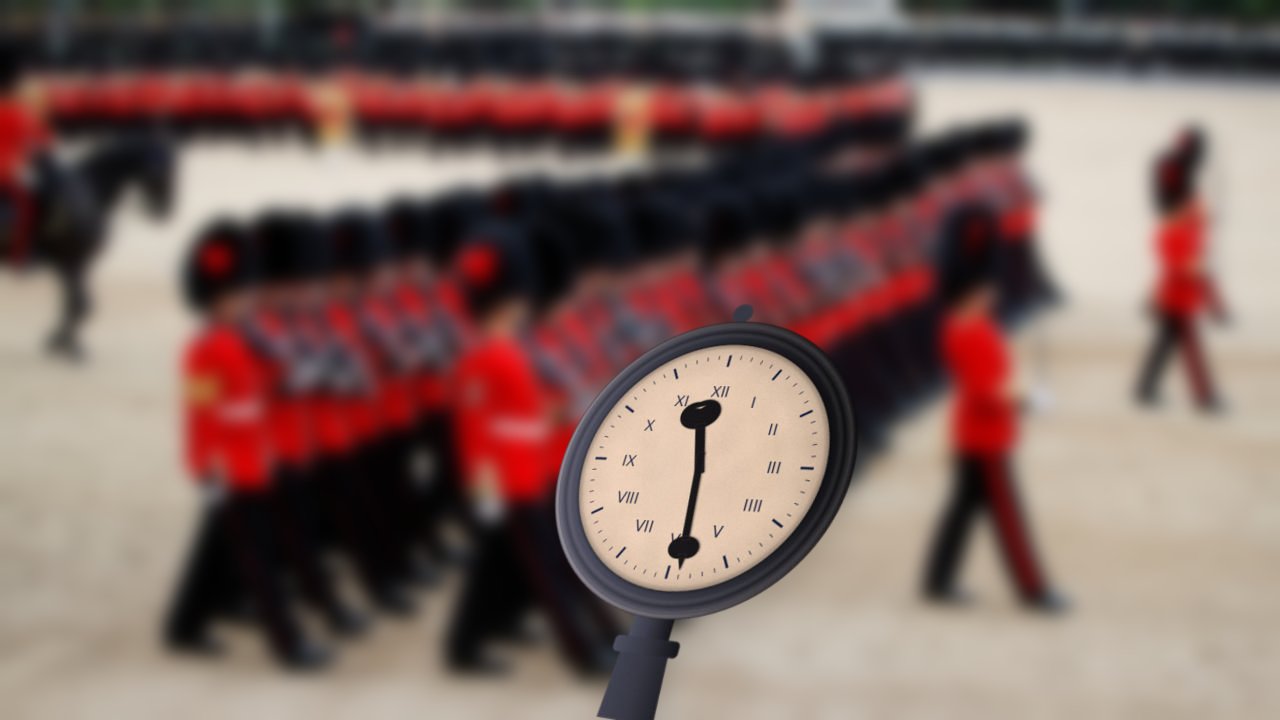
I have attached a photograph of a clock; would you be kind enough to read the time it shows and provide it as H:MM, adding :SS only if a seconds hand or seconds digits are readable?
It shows 11:29
